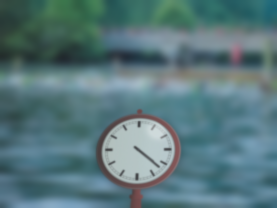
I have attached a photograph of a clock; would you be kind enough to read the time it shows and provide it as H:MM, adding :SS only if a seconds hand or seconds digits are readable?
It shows 4:22
